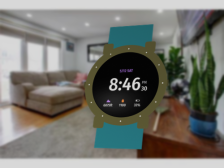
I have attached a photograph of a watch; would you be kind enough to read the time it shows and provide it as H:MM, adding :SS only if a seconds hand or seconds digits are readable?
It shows 8:46
